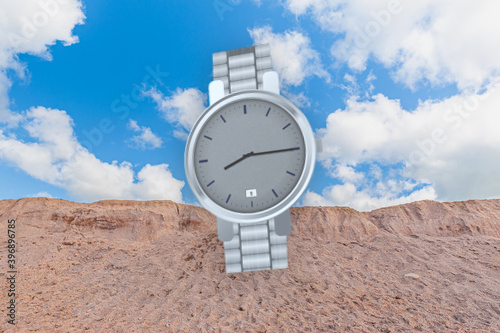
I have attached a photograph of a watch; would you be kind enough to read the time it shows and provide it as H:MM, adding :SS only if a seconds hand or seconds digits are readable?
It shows 8:15
